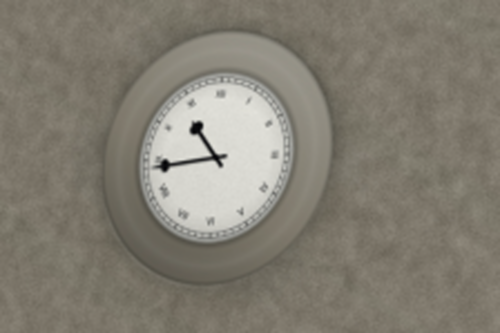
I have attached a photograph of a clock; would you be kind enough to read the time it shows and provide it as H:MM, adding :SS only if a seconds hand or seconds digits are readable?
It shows 10:44
